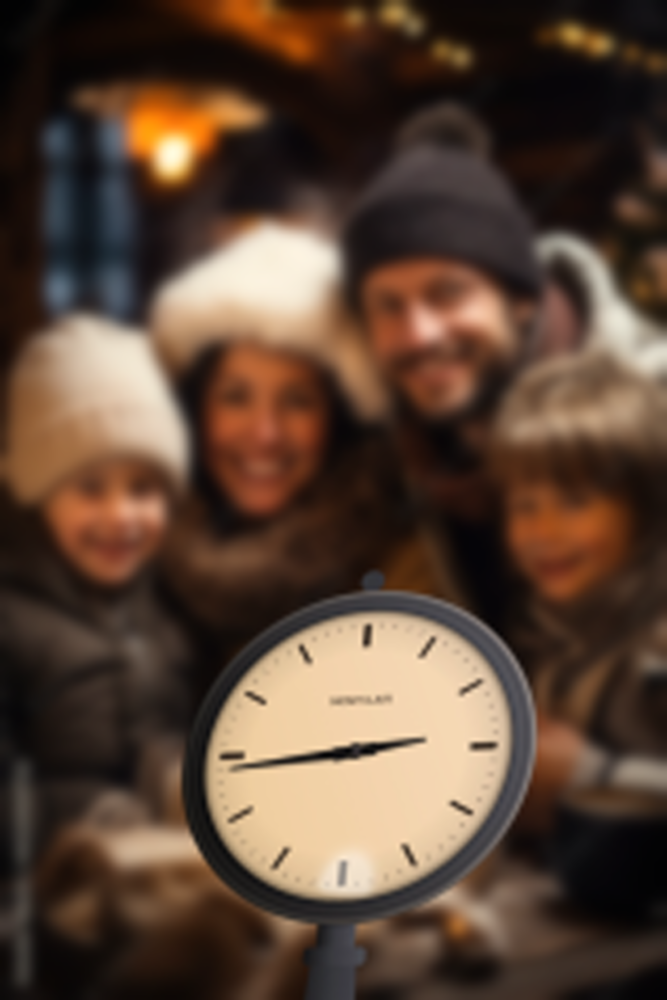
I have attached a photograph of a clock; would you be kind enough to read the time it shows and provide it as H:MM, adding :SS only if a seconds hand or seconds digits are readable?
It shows 2:44
